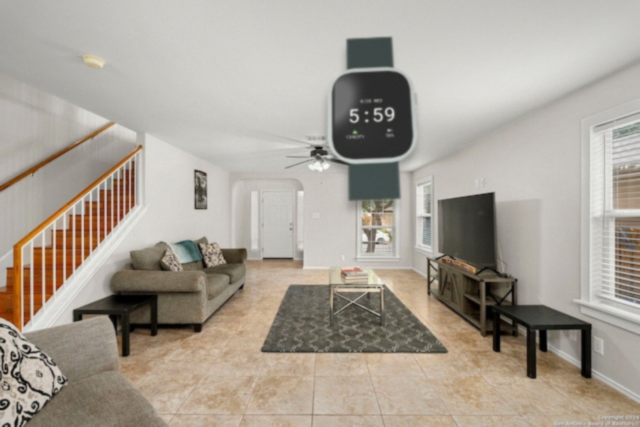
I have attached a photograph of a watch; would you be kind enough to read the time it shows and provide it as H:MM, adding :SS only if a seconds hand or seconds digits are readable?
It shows 5:59
